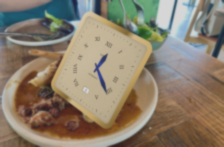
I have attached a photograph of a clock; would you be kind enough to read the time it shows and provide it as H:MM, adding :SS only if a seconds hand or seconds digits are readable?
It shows 12:21
